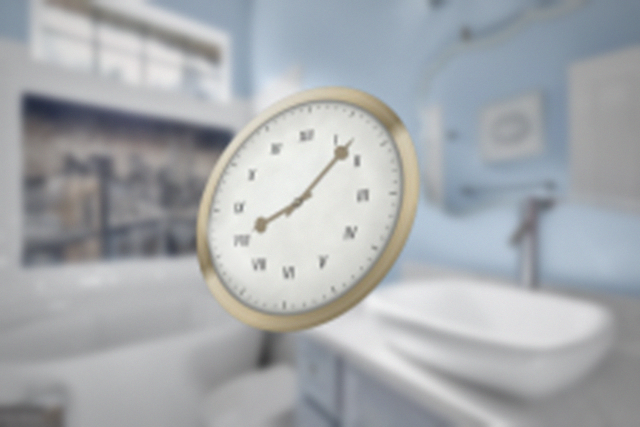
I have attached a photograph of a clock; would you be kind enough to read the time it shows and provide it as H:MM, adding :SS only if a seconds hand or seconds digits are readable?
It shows 8:07
